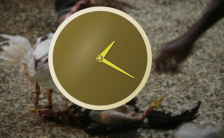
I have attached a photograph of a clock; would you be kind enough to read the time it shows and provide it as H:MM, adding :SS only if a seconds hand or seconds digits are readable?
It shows 1:20
